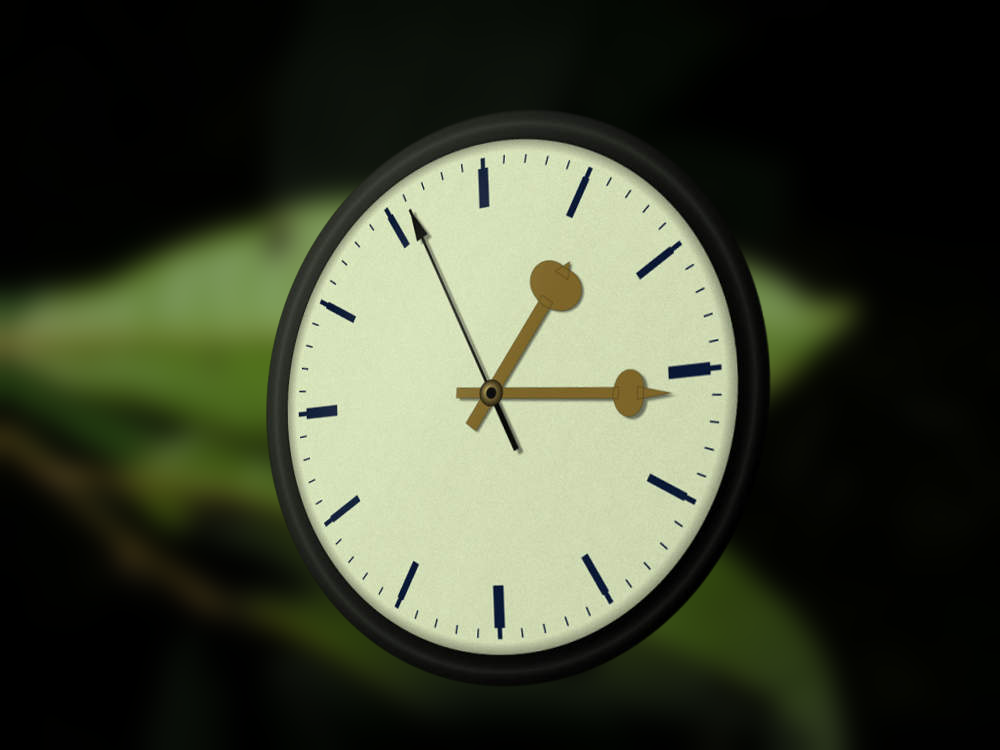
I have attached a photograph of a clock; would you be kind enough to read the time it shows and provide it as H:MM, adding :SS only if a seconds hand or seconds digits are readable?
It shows 1:15:56
